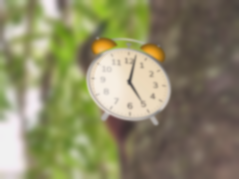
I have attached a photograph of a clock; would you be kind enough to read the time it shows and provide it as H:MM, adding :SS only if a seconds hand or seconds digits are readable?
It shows 5:02
